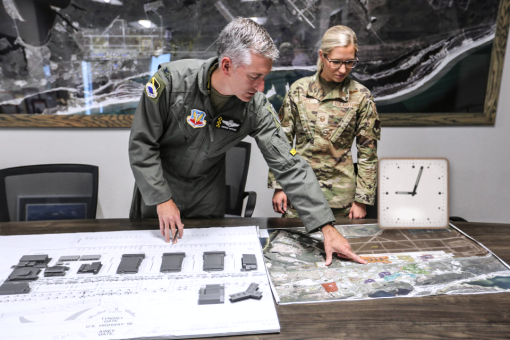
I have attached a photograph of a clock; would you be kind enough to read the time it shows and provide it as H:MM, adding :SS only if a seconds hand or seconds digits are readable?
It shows 9:03
